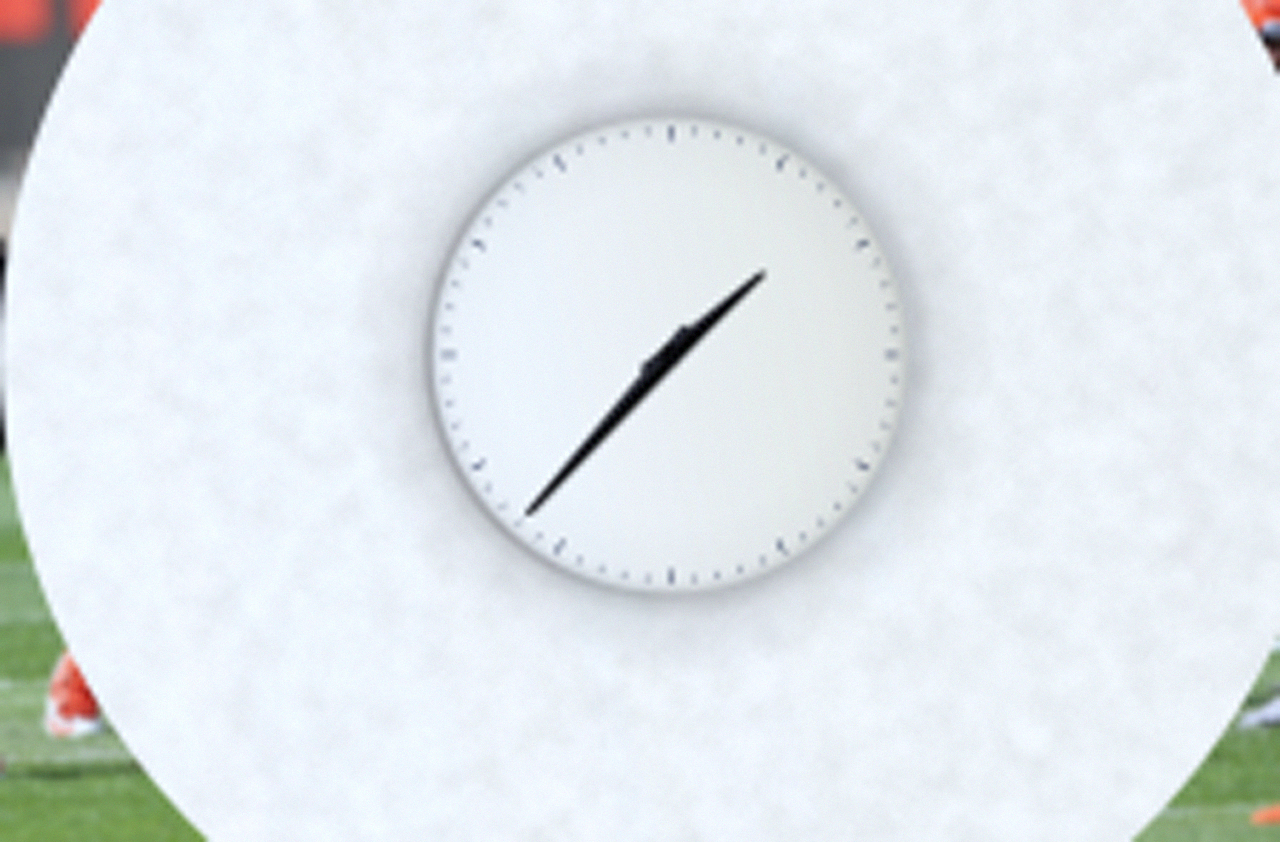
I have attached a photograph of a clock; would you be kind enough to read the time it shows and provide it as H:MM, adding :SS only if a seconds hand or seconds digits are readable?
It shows 1:37
